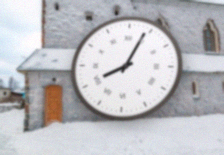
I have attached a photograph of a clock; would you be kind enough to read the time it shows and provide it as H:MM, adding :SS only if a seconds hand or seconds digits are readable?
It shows 8:04
